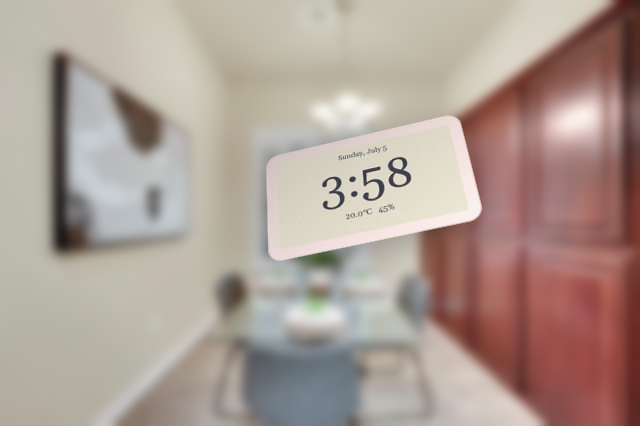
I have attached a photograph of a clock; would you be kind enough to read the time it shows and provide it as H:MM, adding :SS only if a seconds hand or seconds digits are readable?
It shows 3:58
